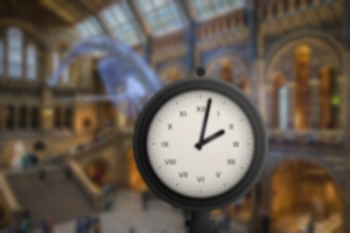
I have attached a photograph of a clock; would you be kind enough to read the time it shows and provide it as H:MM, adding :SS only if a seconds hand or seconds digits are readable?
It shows 2:02
